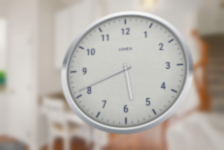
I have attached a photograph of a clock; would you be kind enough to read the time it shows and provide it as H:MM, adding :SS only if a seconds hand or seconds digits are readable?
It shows 5:41
